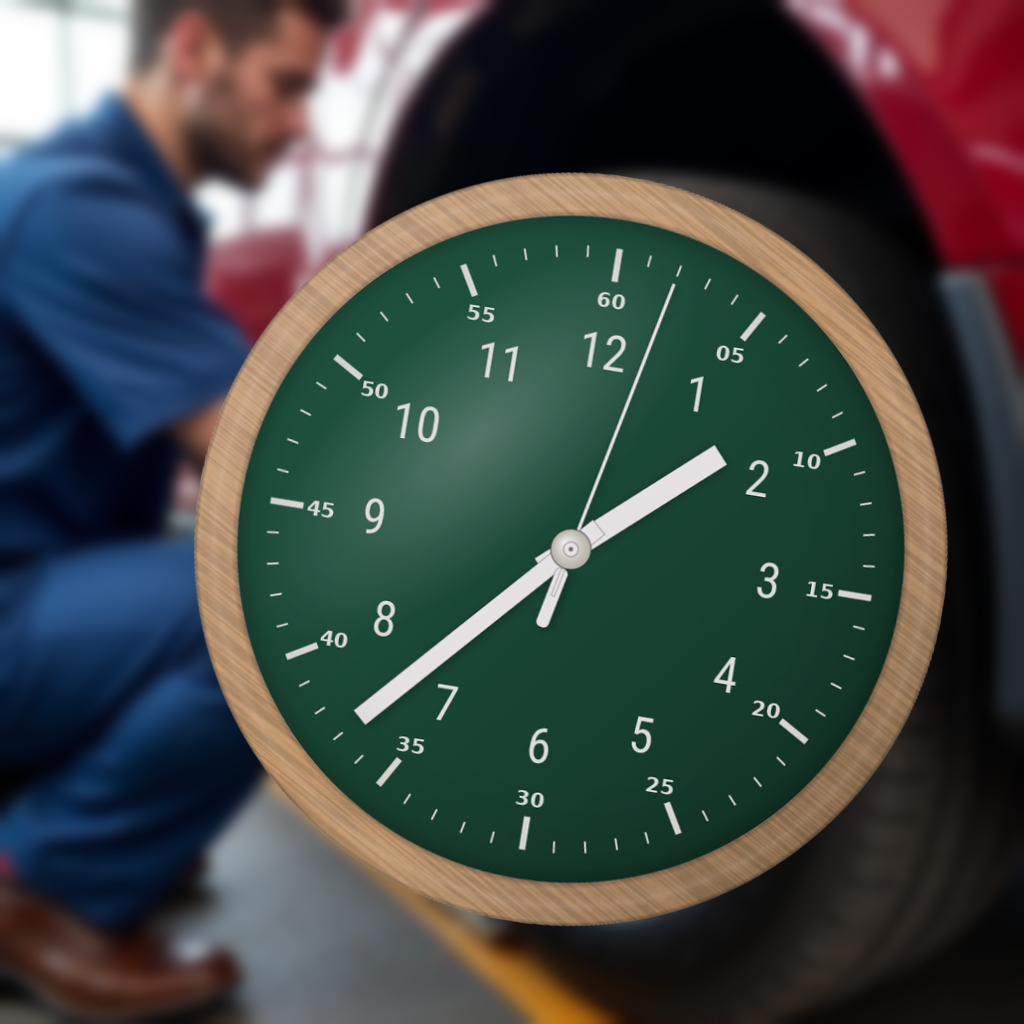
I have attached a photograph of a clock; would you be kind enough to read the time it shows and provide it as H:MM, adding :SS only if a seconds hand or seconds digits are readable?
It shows 1:37:02
